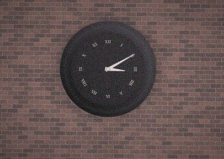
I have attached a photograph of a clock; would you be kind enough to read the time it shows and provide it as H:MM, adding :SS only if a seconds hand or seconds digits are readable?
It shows 3:10
